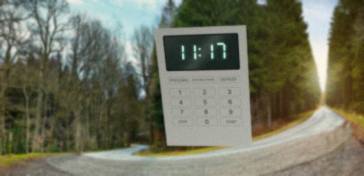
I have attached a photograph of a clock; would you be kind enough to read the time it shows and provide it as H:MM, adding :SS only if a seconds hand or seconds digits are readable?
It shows 11:17
